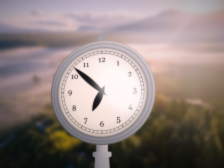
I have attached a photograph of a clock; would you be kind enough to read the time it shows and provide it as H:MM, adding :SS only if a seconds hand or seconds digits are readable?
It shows 6:52
